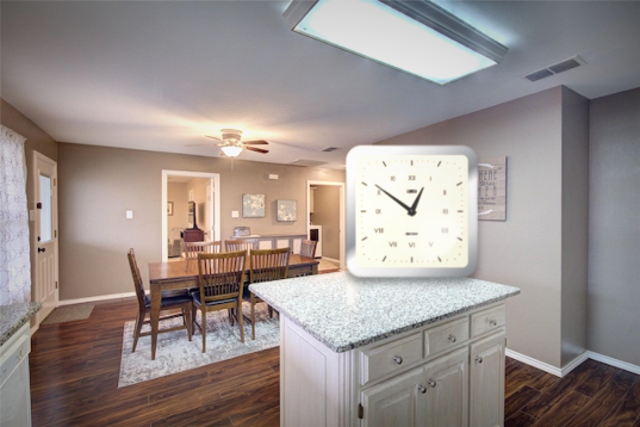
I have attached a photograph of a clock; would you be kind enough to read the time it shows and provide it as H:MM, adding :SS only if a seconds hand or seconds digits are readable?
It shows 12:51
